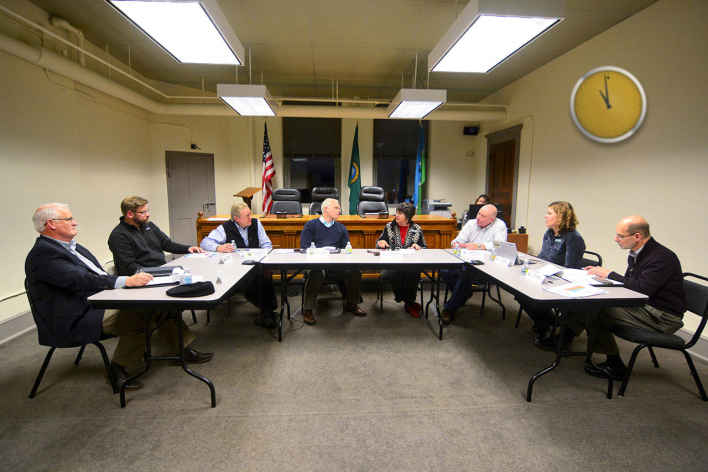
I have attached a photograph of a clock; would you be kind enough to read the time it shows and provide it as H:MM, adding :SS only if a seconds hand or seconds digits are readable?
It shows 10:59
